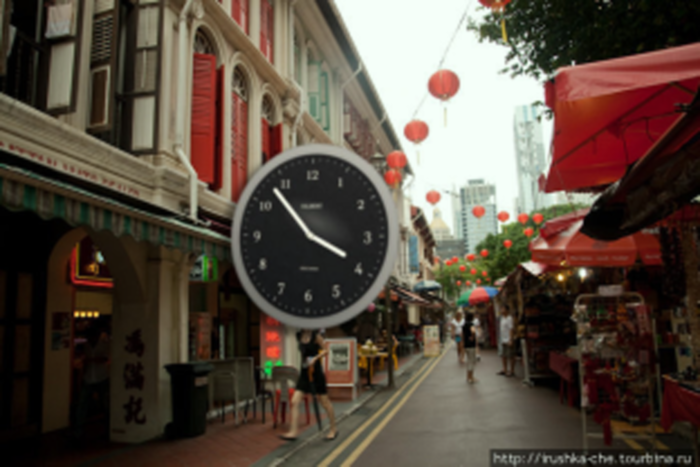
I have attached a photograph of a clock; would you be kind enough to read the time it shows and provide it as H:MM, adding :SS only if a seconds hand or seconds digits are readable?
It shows 3:53
